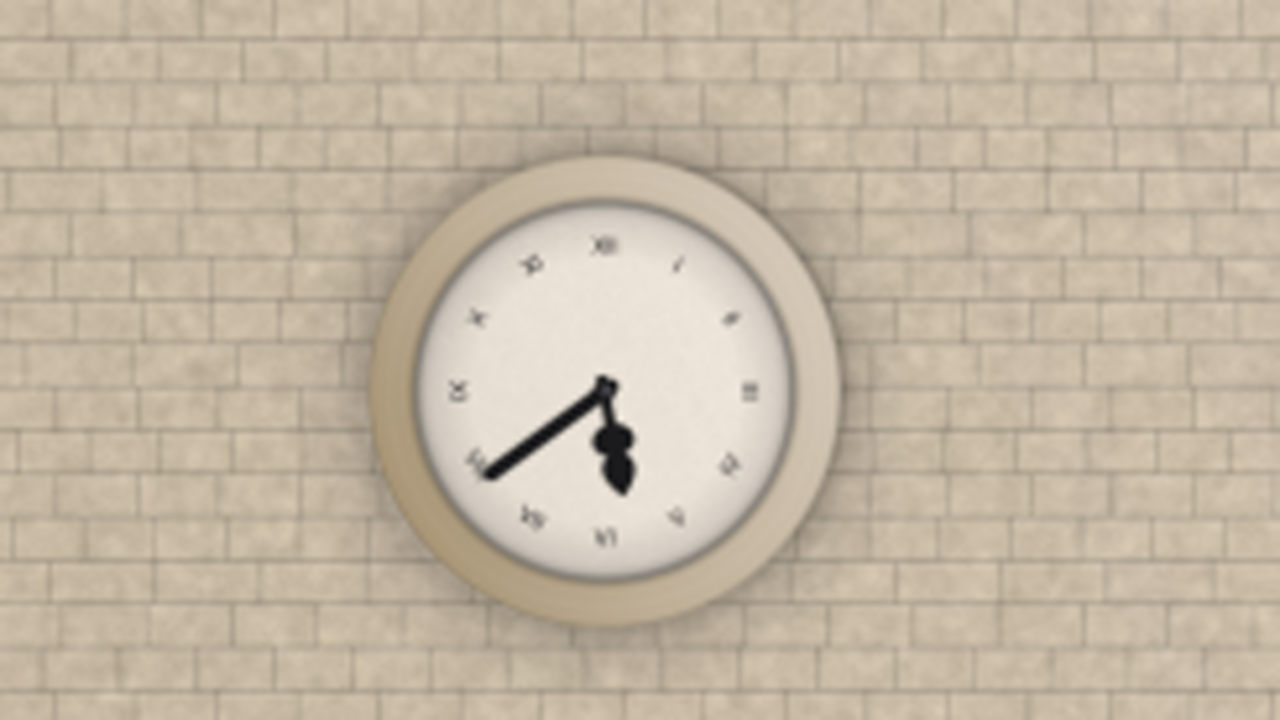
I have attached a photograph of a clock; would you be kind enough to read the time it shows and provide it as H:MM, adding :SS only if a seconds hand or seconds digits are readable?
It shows 5:39
